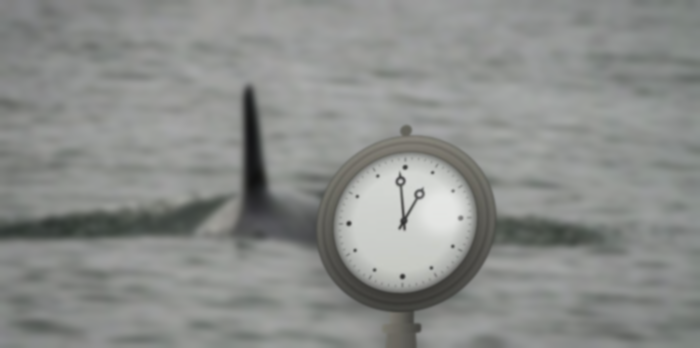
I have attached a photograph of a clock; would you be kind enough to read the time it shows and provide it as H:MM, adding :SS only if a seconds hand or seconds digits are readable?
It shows 12:59
